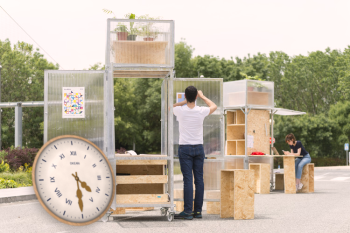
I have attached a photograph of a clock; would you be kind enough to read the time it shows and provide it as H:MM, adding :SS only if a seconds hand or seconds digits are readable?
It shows 4:30
